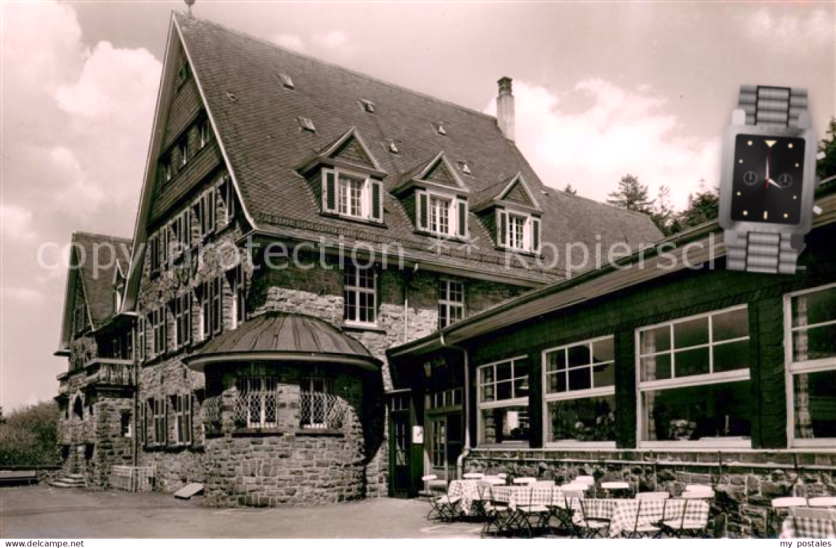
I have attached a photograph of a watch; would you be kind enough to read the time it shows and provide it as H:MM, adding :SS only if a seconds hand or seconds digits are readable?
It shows 3:59
